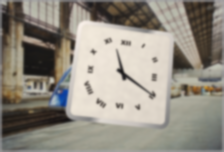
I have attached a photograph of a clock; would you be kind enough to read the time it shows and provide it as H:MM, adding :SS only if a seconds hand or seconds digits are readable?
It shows 11:20
